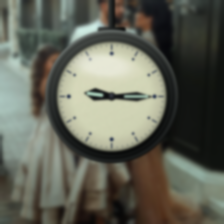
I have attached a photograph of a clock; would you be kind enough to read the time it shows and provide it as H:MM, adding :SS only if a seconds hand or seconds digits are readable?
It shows 9:15
